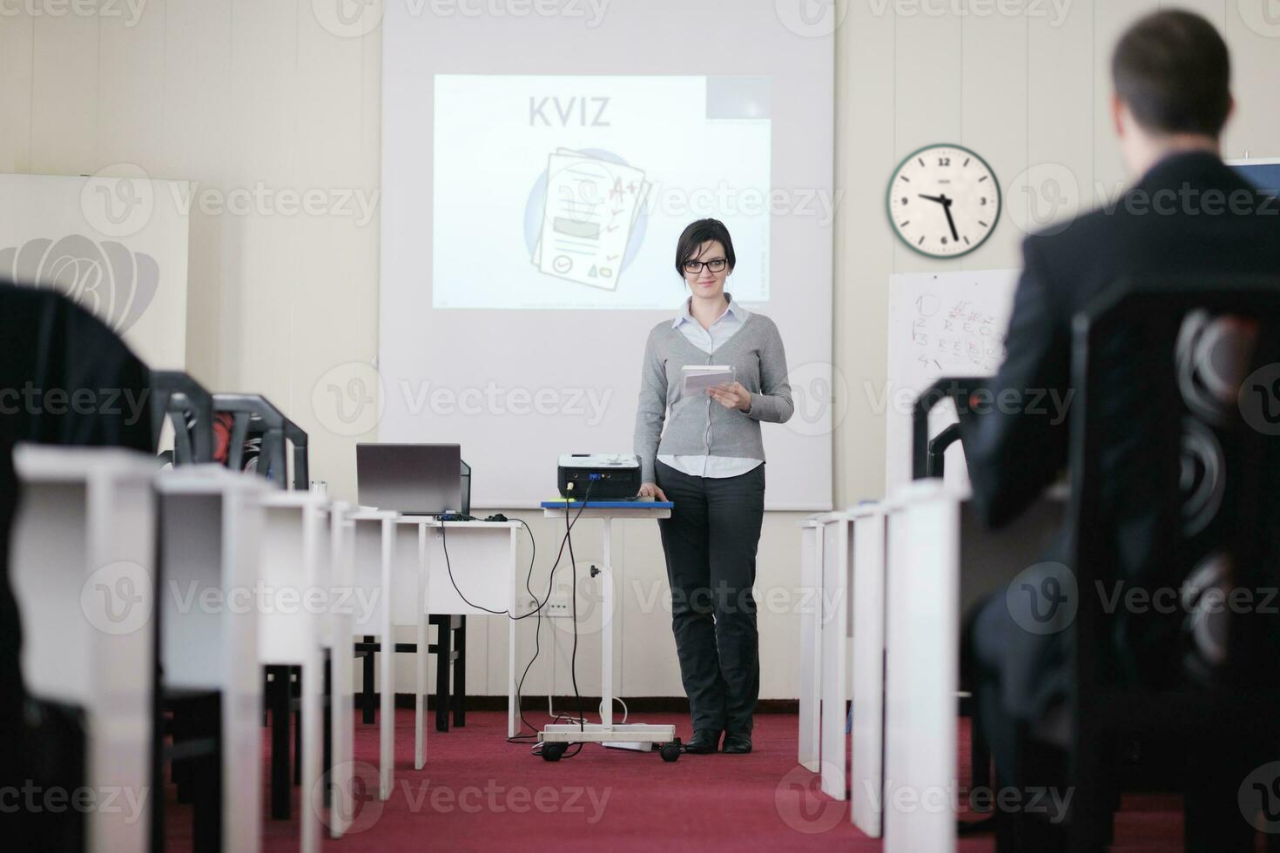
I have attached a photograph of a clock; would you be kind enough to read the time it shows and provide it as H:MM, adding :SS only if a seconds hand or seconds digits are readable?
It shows 9:27
